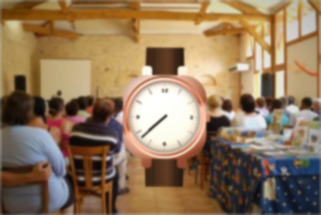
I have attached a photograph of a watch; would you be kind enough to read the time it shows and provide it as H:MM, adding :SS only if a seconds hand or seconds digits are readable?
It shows 7:38
